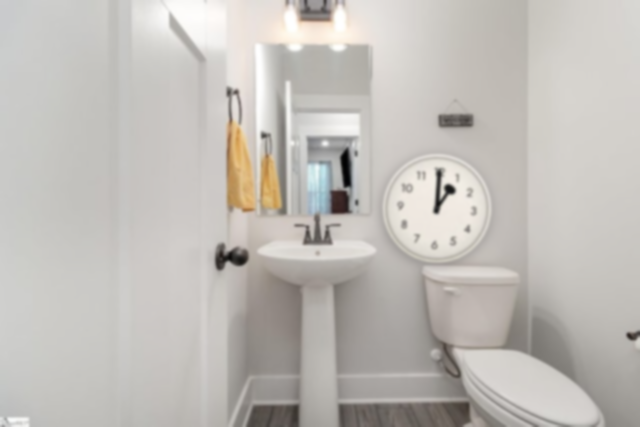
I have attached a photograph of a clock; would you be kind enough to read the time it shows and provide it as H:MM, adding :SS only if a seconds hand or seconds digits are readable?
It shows 1:00
